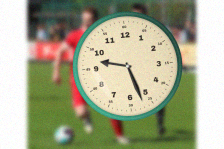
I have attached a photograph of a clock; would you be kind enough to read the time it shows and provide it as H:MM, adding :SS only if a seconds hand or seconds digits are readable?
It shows 9:27
